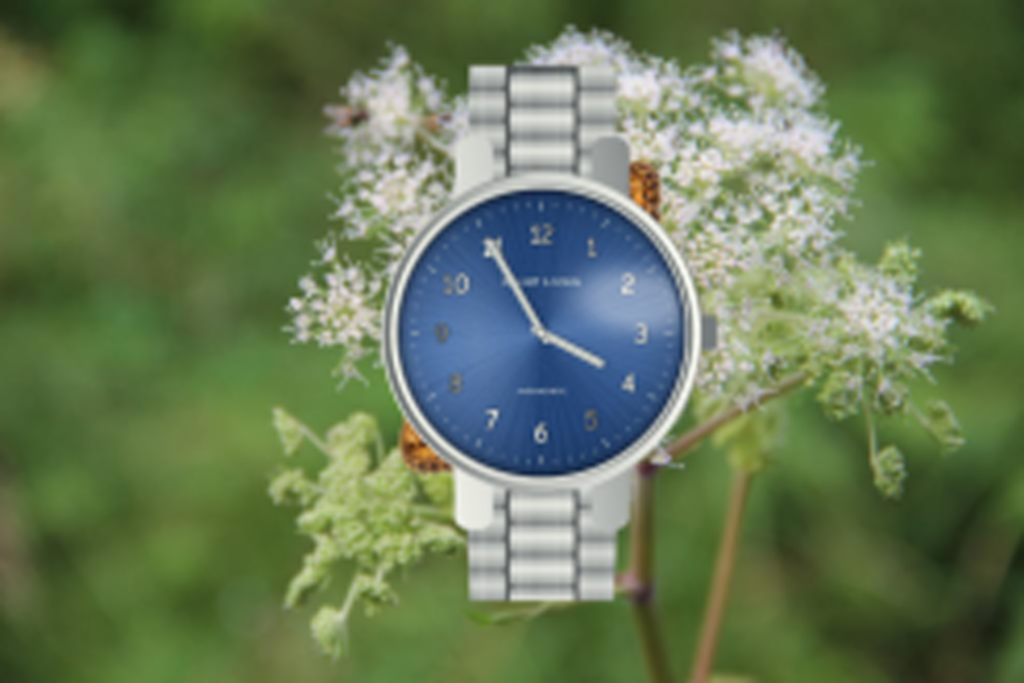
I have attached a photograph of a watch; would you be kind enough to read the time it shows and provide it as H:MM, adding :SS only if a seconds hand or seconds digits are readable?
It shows 3:55
